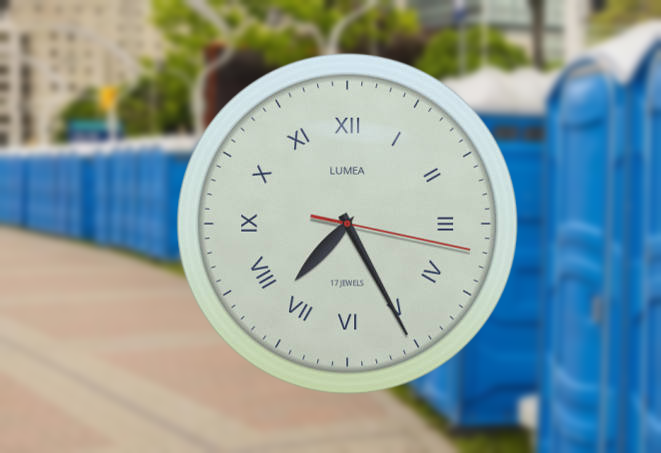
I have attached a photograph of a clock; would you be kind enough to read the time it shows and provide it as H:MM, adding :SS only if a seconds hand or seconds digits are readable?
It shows 7:25:17
